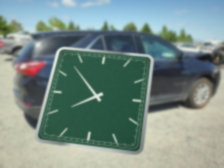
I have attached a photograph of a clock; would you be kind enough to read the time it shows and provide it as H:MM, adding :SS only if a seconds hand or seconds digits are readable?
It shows 7:53
